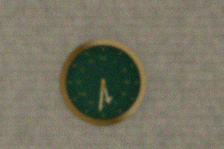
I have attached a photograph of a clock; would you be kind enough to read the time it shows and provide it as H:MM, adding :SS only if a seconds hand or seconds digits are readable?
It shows 5:31
